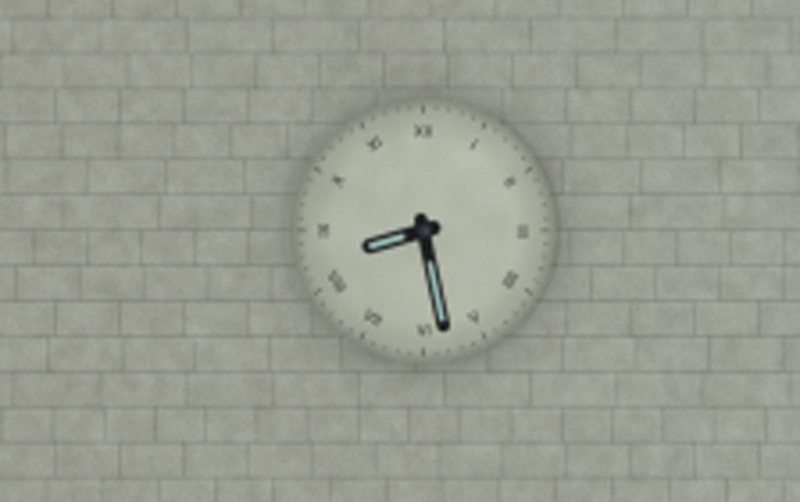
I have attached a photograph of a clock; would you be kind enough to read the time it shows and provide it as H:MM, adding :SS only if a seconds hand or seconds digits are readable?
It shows 8:28
